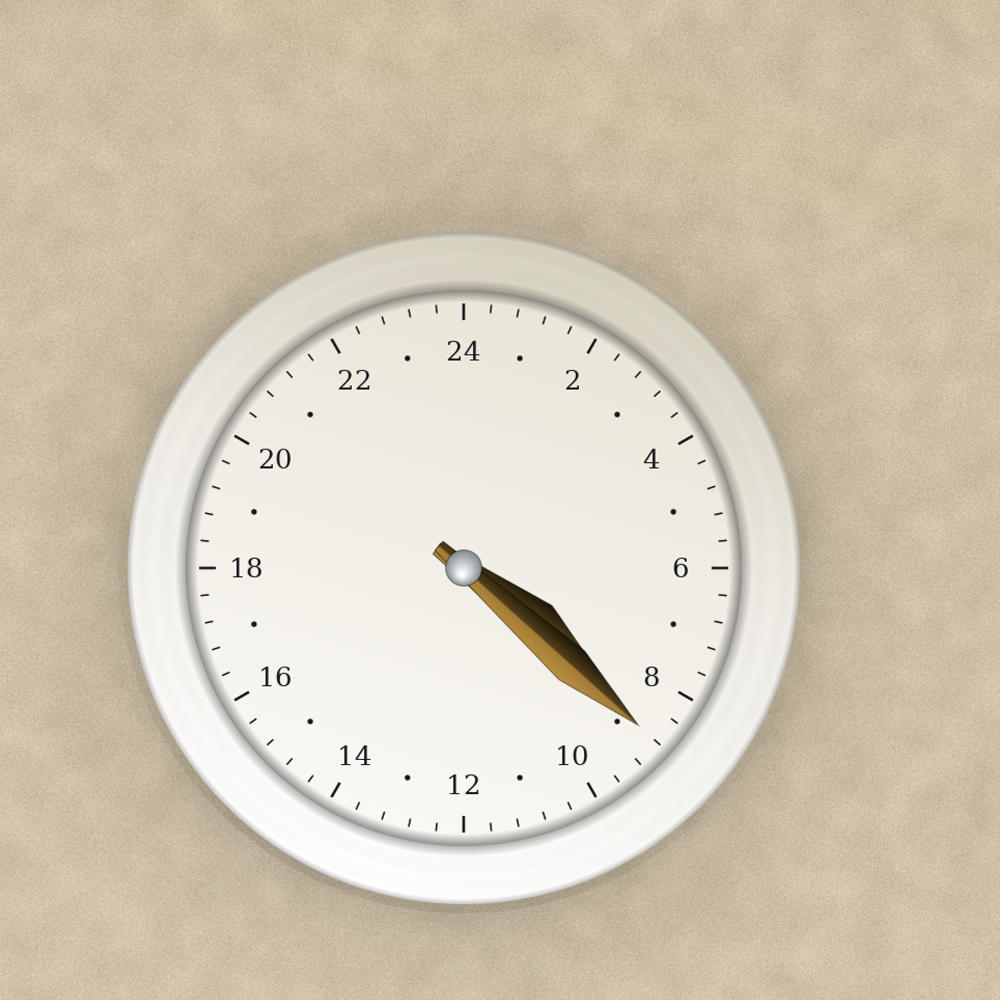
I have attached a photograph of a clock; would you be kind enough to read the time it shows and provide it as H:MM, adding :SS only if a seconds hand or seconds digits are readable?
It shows 8:22
